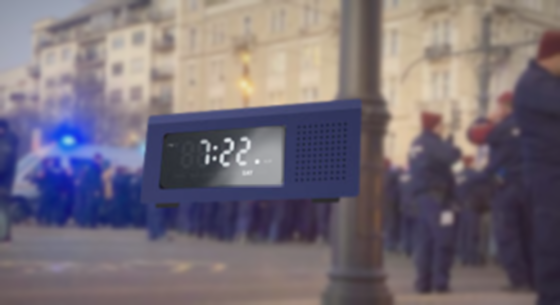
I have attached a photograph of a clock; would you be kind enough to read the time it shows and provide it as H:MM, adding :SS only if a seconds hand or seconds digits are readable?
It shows 7:22
